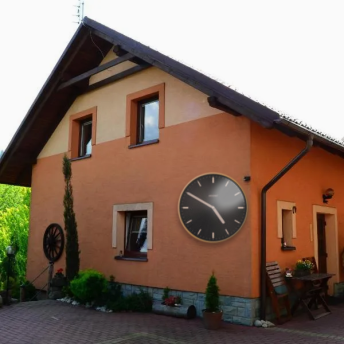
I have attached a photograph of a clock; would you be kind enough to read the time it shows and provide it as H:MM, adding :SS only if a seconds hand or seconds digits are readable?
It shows 4:50
